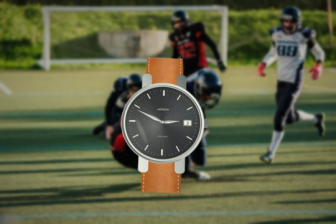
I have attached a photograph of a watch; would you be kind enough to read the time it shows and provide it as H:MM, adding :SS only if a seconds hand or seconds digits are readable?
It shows 2:49
